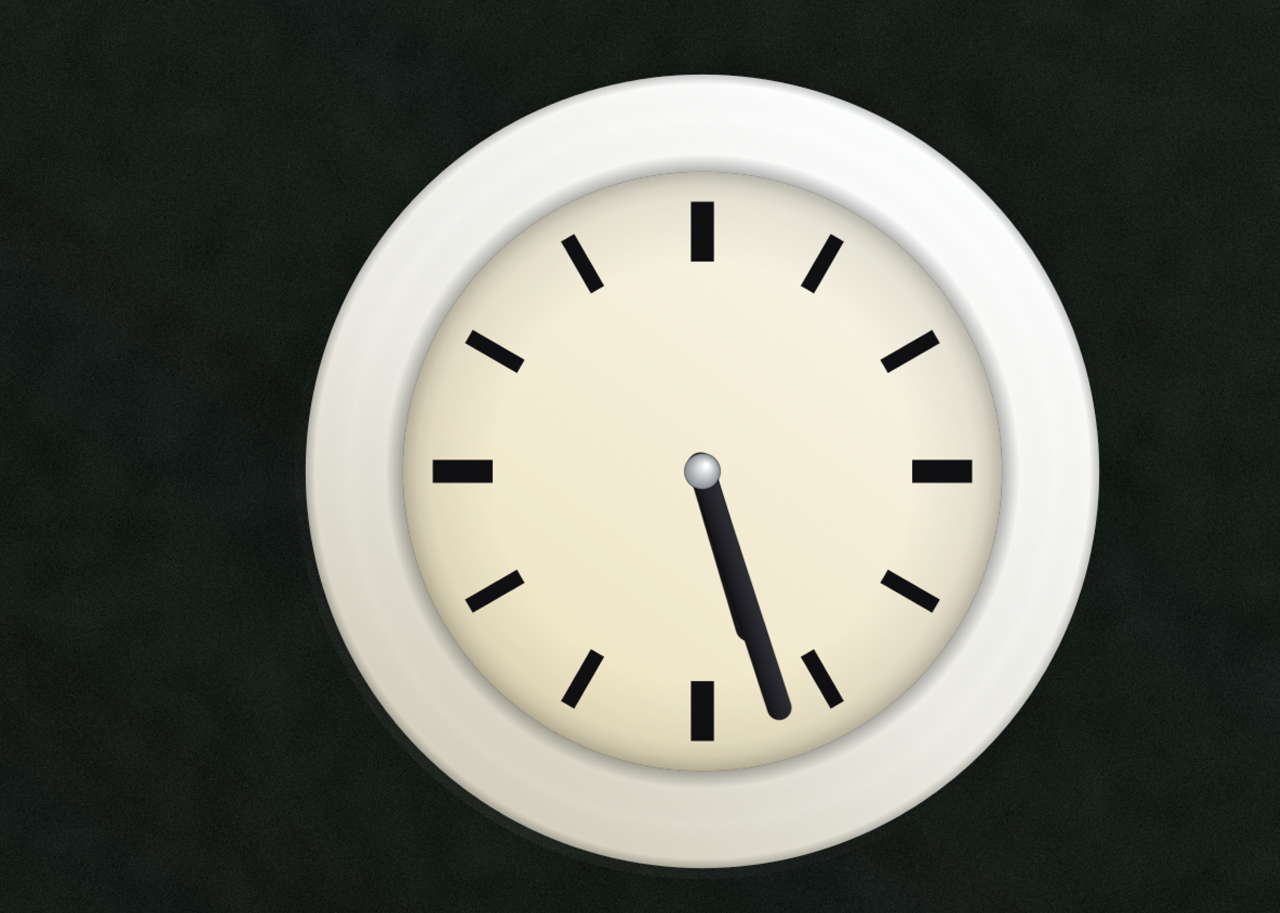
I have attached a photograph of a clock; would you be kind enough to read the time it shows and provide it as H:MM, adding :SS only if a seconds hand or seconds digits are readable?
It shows 5:27
